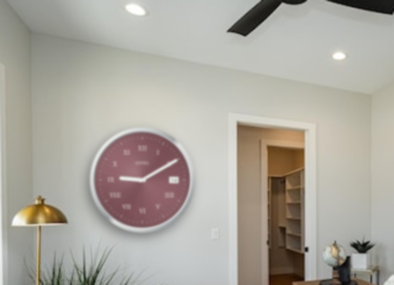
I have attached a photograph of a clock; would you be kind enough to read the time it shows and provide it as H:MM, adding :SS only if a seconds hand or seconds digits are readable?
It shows 9:10
